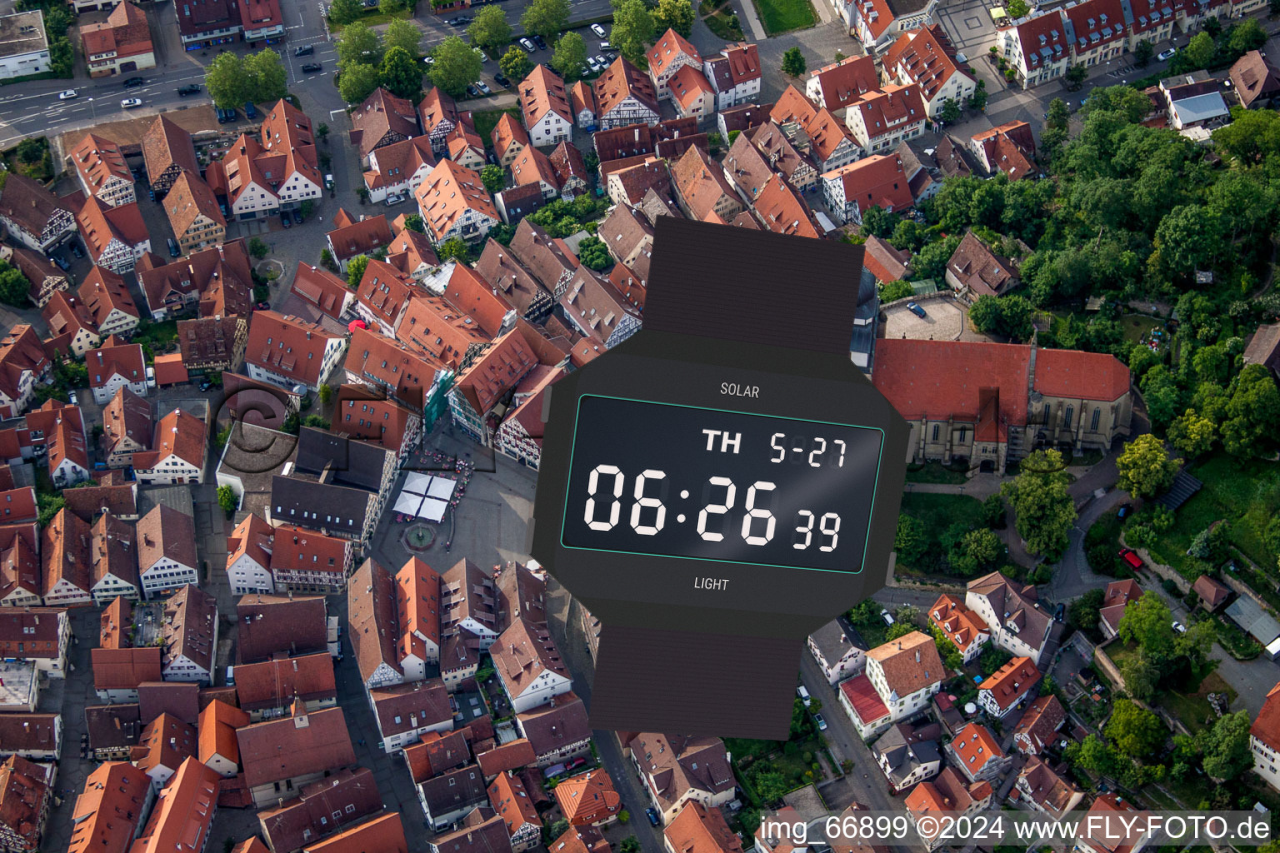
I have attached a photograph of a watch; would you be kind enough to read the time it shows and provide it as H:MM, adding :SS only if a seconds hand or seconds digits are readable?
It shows 6:26:39
